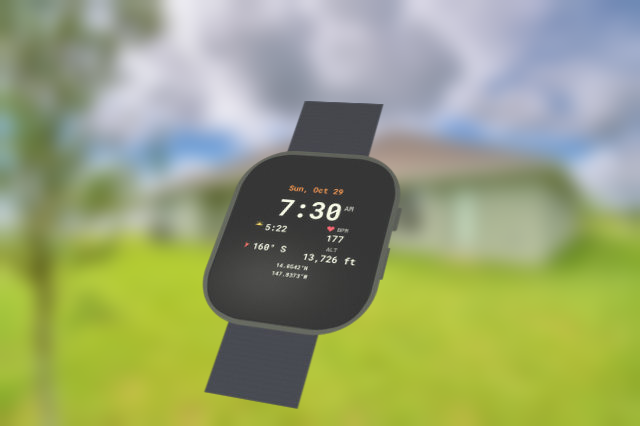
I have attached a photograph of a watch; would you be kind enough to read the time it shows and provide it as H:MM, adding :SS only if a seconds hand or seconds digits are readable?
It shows 7:30
